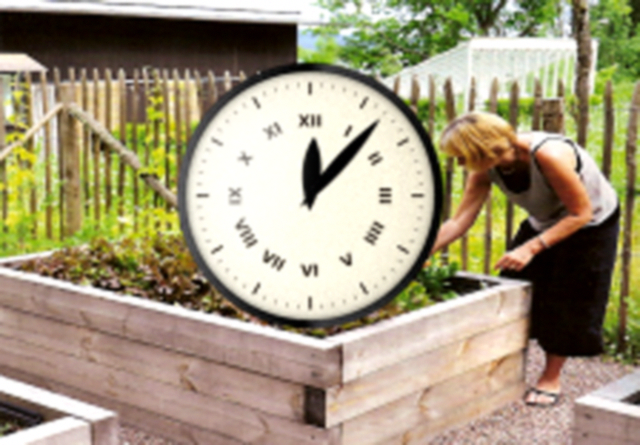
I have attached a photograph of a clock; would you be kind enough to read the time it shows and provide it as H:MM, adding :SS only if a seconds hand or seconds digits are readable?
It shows 12:07
